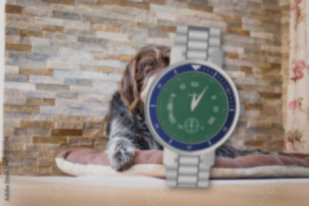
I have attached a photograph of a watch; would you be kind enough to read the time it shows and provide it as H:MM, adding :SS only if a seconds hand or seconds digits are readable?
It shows 12:05
